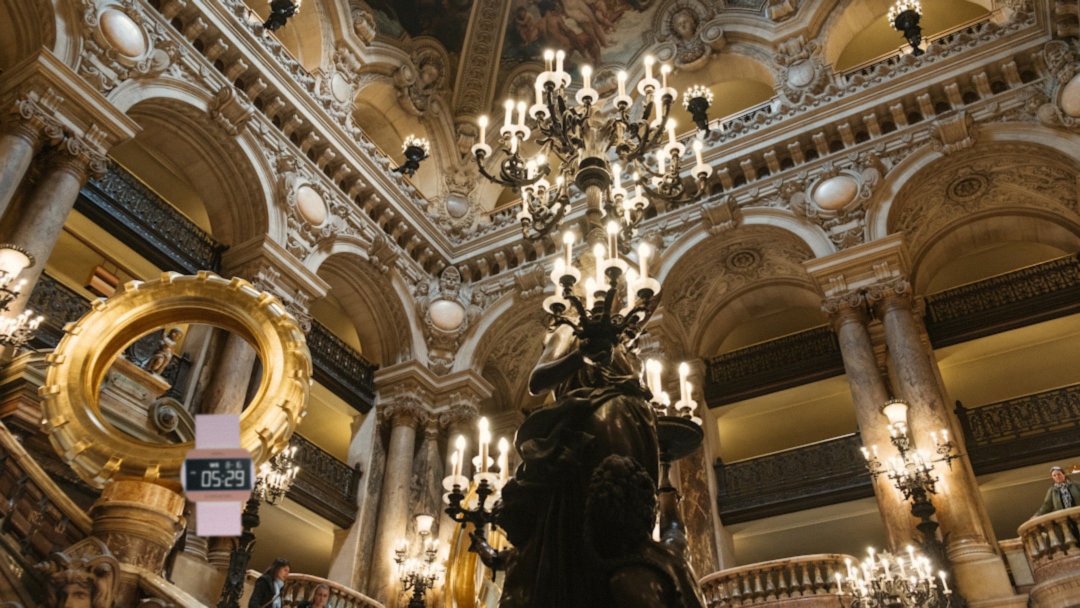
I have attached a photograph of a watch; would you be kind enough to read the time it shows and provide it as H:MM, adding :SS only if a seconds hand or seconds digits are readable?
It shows 5:29
